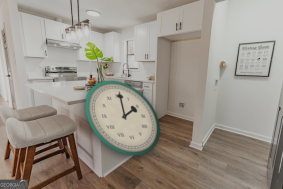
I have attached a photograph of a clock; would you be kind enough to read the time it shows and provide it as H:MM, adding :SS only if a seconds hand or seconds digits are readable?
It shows 2:01
